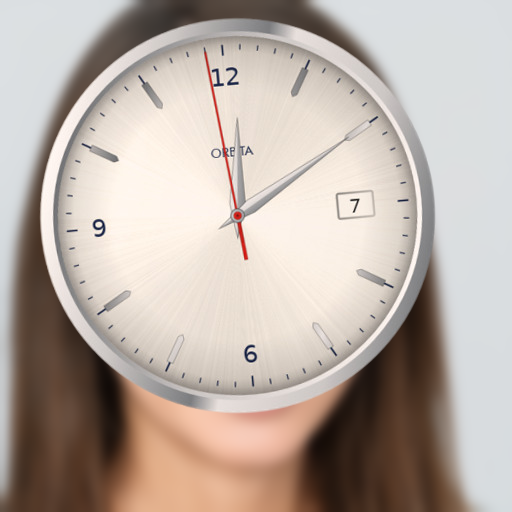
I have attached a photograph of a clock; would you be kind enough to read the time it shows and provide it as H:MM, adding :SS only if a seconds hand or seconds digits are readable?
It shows 12:09:59
